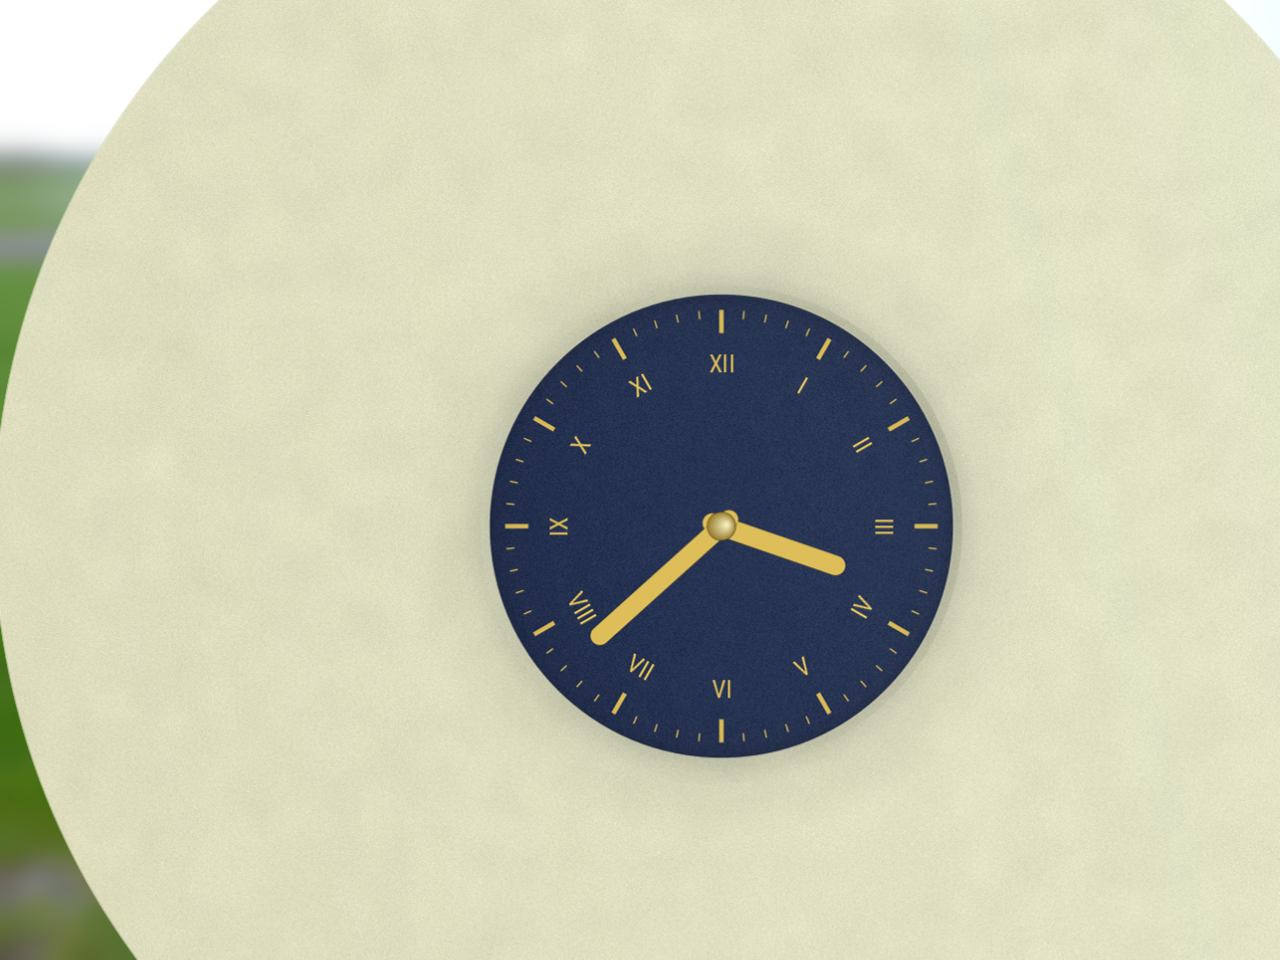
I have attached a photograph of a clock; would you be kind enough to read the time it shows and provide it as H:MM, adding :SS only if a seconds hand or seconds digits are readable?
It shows 3:38
